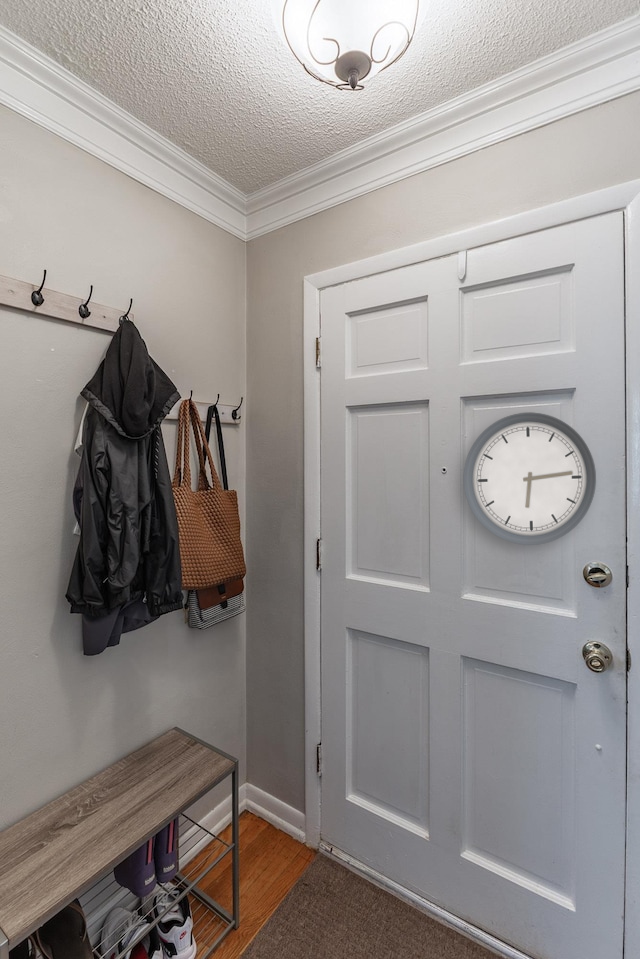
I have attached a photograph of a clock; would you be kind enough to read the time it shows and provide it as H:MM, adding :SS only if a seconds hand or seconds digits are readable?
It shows 6:14
